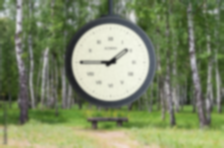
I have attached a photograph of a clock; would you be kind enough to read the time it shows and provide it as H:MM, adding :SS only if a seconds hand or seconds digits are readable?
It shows 1:45
